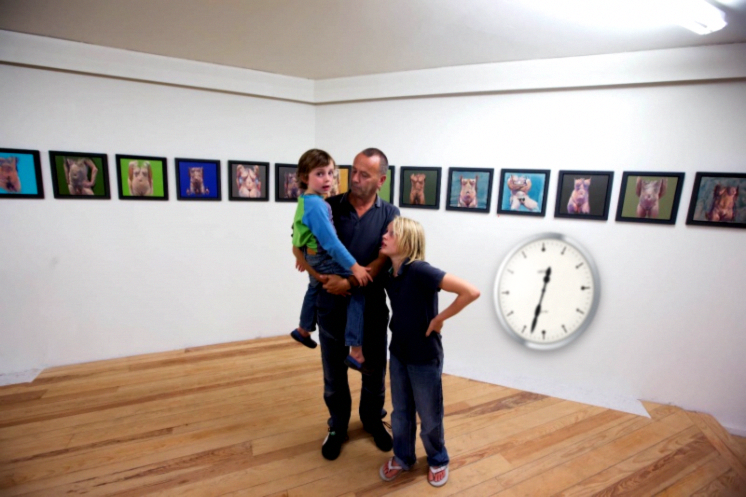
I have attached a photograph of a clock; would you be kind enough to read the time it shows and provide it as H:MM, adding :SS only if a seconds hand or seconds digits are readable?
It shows 12:33
